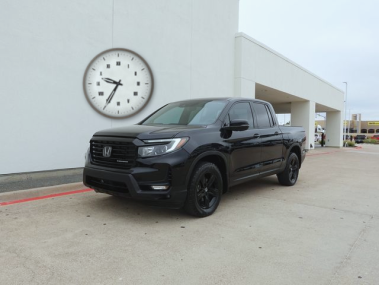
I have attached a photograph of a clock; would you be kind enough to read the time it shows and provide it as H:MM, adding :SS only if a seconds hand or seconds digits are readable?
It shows 9:35
